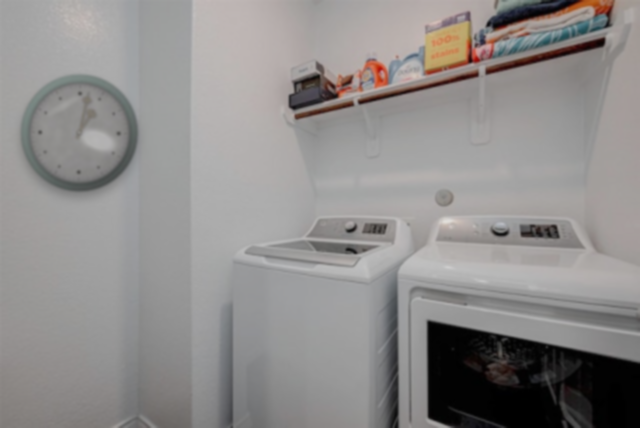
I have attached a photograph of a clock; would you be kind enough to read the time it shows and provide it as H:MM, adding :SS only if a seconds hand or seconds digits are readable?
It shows 1:02
